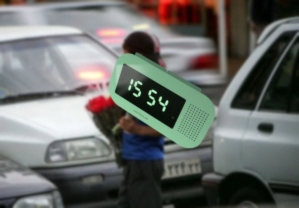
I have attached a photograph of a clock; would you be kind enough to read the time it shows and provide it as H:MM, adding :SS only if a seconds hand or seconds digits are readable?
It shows 15:54
